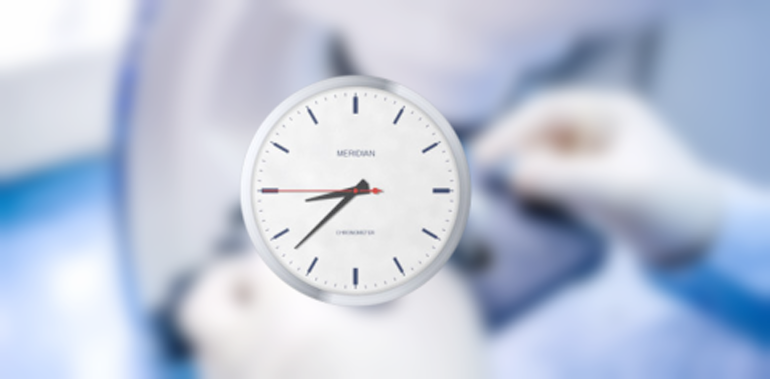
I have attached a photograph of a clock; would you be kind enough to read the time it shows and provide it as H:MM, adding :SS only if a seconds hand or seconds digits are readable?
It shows 8:37:45
